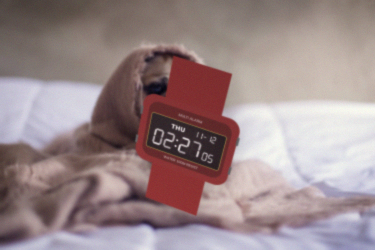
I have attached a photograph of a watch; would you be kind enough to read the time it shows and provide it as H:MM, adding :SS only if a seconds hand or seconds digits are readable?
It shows 2:27
